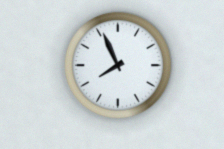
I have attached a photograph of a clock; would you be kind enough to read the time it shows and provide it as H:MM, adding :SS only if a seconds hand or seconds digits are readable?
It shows 7:56
